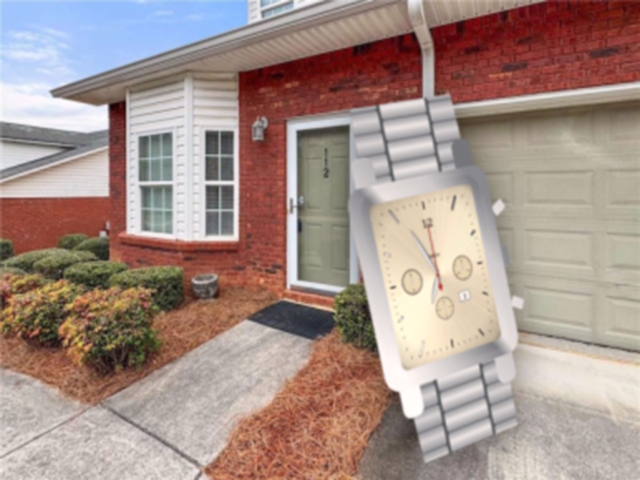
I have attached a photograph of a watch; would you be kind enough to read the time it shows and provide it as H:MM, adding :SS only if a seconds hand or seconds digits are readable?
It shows 6:56
